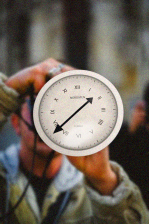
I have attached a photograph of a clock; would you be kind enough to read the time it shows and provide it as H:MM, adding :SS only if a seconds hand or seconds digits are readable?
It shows 1:38
